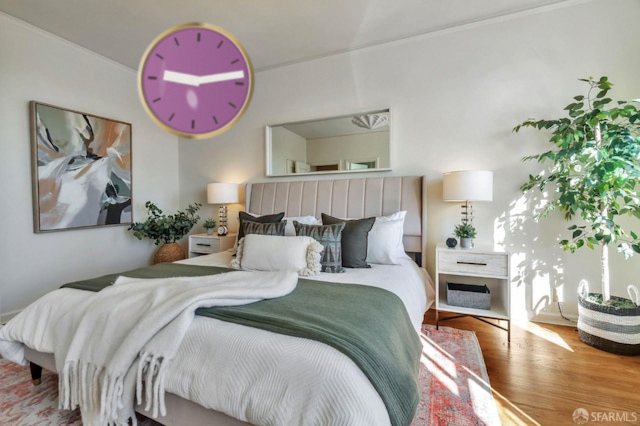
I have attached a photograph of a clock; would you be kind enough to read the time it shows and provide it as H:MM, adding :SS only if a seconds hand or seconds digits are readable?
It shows 9:13
